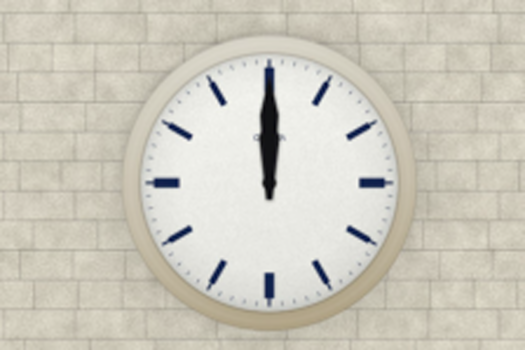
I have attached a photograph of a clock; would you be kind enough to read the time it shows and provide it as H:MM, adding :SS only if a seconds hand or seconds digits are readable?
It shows 12:00
